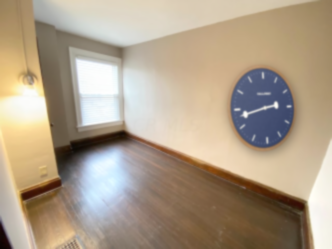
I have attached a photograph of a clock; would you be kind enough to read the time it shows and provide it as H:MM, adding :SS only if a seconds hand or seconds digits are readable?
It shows 2:43
